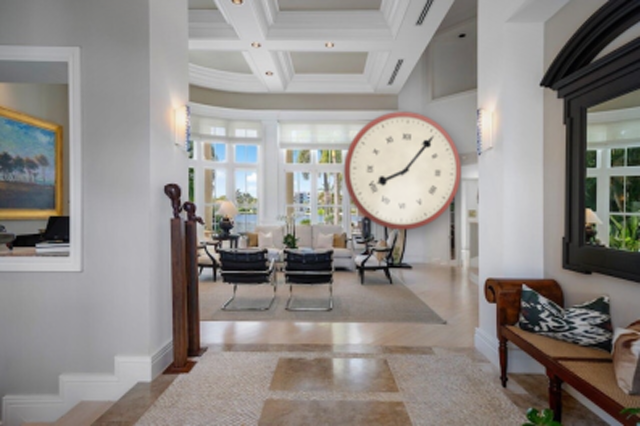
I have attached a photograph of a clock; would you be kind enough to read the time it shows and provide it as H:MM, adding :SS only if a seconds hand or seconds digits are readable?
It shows 8:06
